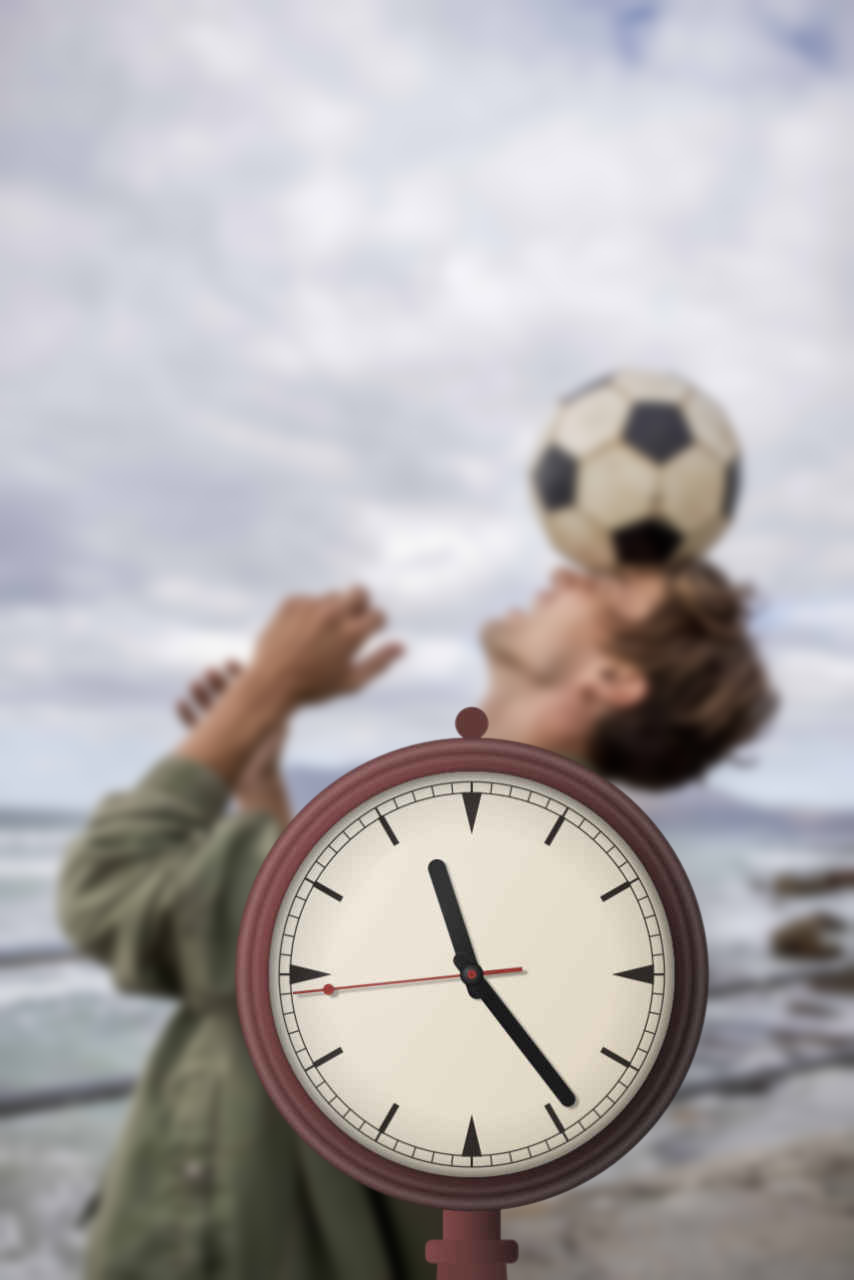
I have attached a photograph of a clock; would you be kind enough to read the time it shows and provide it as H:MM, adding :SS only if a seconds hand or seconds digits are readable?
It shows 11:23:44
